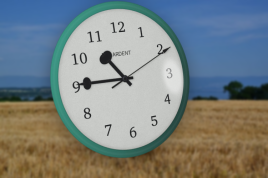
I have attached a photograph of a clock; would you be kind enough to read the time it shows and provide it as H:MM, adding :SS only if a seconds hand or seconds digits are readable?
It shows 10:45:11
